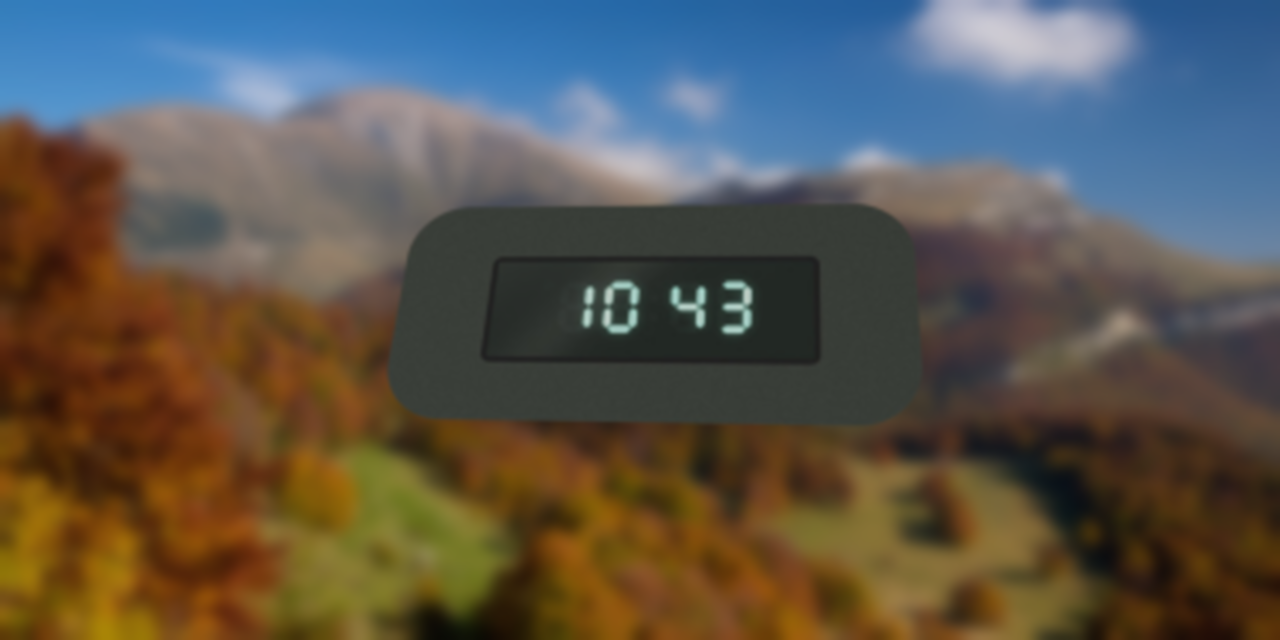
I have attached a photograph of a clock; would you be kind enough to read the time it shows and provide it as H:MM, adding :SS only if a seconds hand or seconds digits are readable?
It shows 10:43
